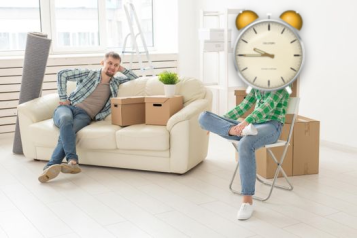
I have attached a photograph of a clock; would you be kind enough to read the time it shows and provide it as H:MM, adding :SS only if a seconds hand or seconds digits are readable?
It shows 9:45
